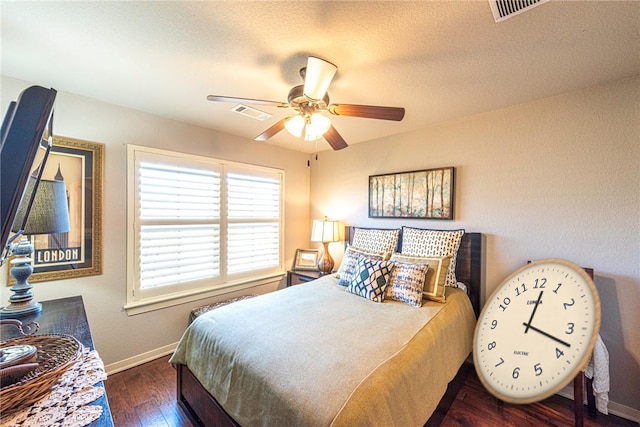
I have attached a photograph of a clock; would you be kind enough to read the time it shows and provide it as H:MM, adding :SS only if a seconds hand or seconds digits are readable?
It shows 12:18
